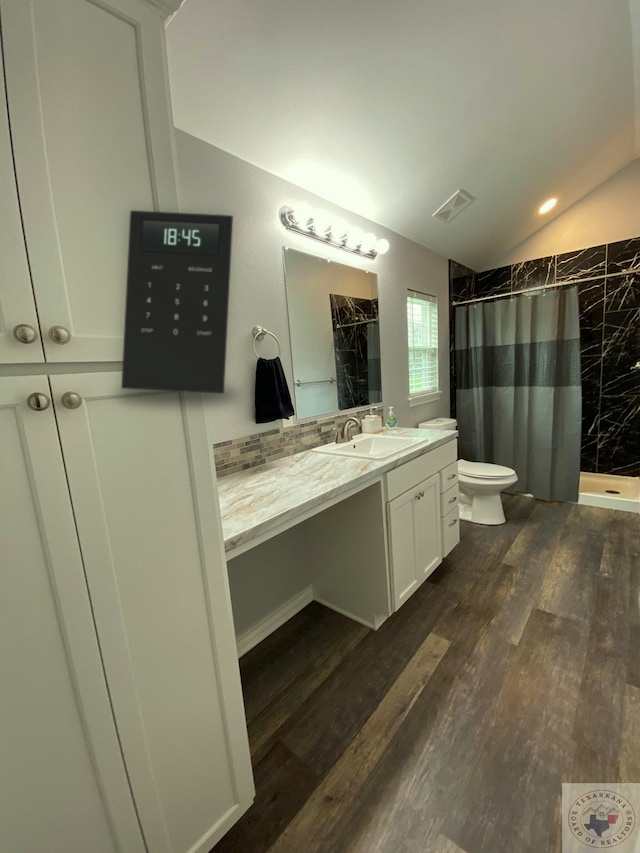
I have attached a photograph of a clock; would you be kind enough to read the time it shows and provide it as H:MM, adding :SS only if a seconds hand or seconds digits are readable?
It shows 18:45
